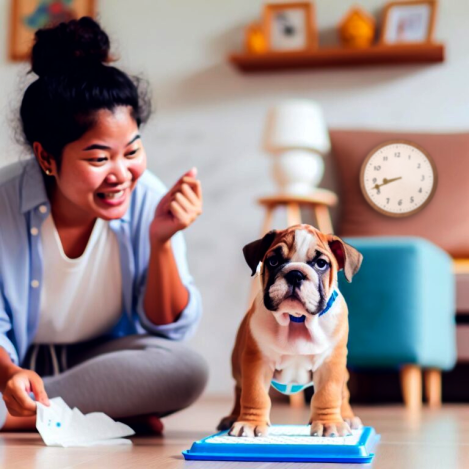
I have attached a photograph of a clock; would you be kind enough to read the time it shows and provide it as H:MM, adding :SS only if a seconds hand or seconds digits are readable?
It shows 8:42
